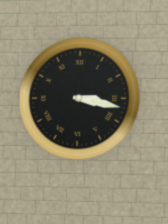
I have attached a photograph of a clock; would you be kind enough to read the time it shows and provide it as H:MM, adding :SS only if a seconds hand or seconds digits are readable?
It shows 3:17
